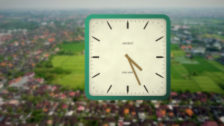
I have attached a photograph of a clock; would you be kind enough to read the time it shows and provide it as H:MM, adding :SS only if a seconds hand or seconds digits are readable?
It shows 4:26
